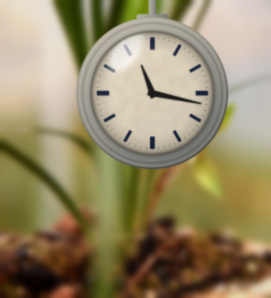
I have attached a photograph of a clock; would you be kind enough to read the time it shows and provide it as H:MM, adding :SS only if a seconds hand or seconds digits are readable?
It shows 11:17
